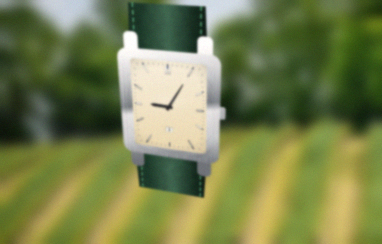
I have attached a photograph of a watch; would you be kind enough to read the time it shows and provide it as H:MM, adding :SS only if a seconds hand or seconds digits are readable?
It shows 9:05
